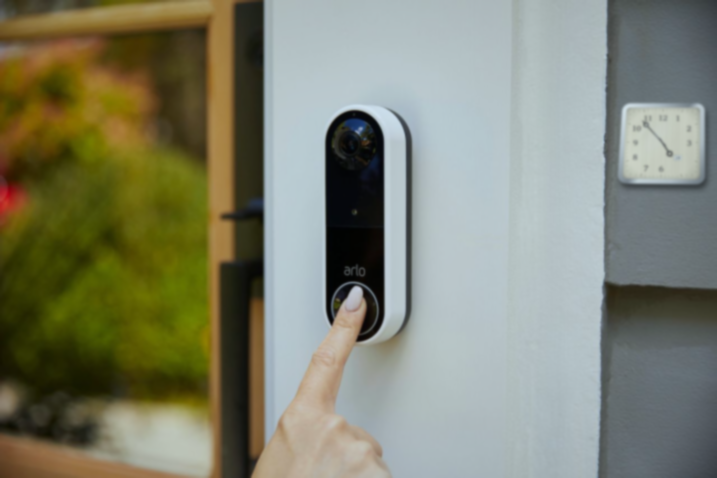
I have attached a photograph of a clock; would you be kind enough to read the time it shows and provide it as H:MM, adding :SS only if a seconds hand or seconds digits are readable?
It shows 4:53
